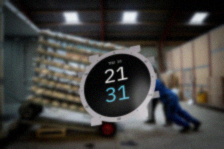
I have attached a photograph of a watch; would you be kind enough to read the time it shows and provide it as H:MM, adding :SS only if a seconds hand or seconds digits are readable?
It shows 21:31
